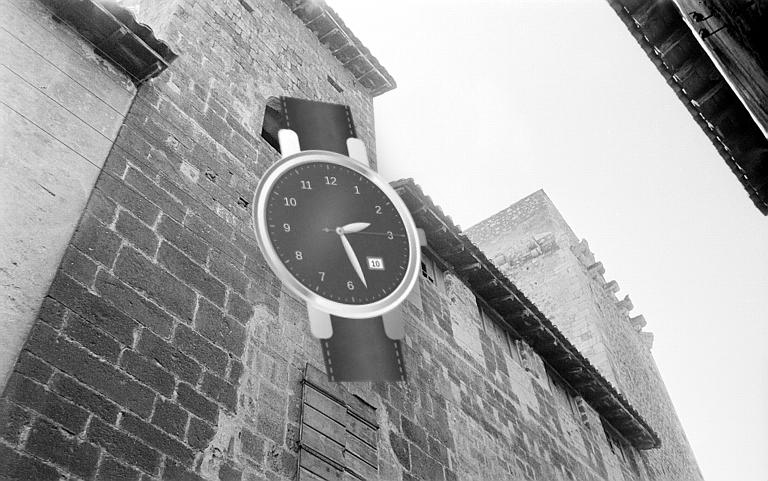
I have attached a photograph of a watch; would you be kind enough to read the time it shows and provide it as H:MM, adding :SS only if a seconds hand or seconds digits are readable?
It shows 2:27:15
